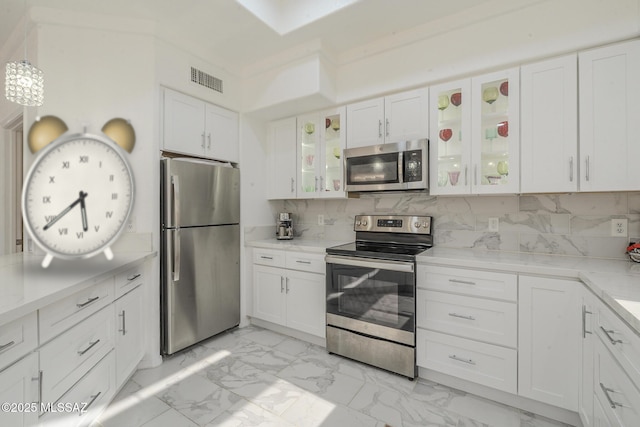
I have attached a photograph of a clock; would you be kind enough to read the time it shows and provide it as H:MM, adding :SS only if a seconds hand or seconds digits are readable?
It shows 5:39
